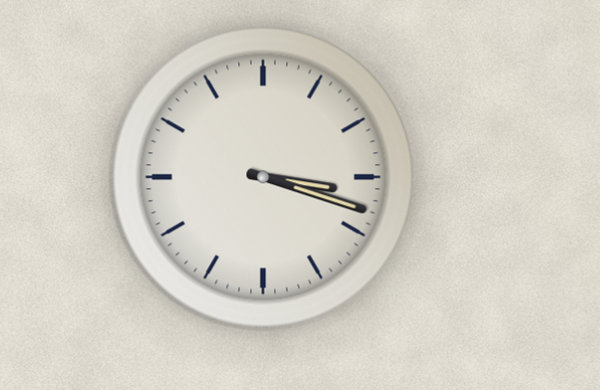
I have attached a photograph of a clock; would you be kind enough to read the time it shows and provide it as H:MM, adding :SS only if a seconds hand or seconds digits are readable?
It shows 3:18
